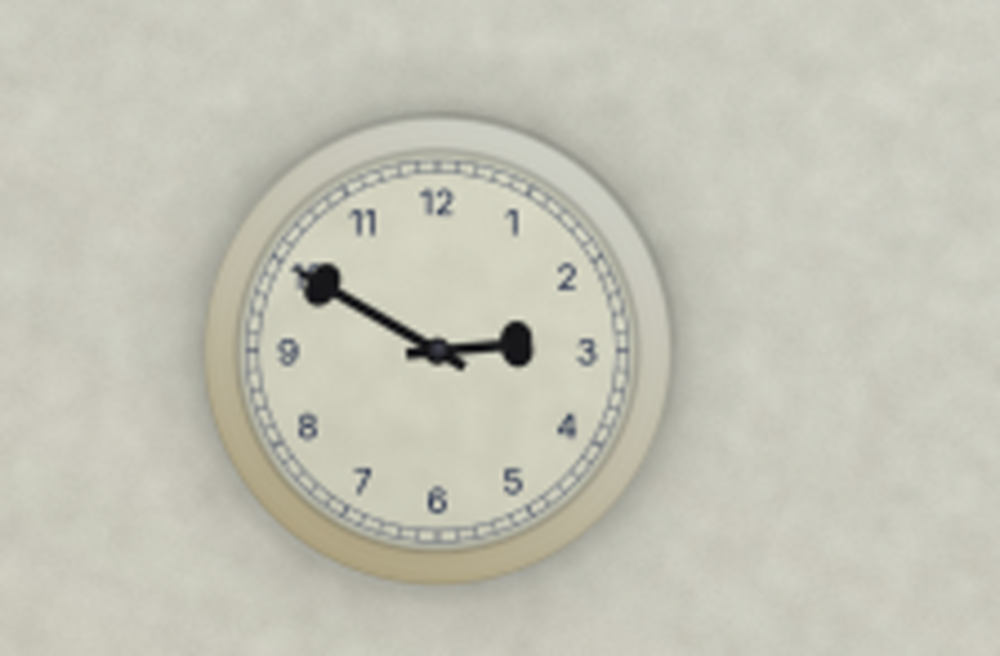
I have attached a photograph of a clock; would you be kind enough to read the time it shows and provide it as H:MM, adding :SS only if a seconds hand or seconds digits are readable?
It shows 2:50
